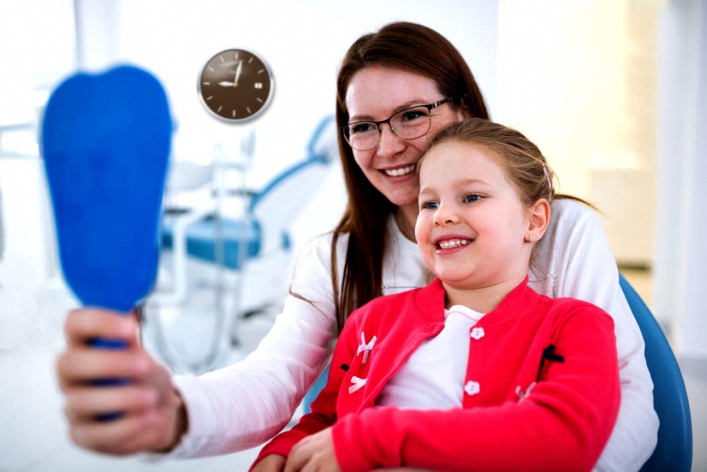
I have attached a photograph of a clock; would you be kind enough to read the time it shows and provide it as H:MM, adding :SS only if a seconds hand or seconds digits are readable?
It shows 9:02
